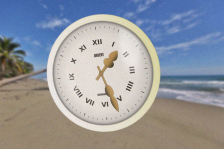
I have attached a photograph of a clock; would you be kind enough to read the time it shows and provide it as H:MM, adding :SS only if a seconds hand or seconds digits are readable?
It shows 1:27
